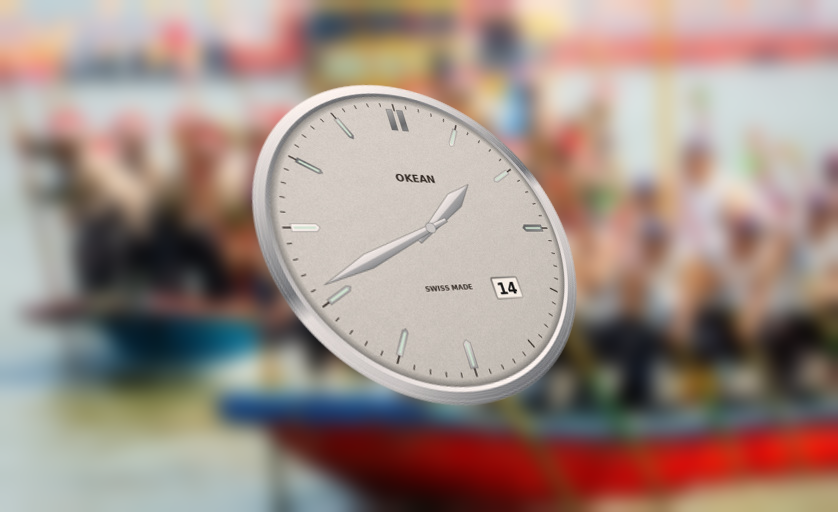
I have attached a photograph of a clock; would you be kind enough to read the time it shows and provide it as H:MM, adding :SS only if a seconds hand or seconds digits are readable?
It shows 1:41
